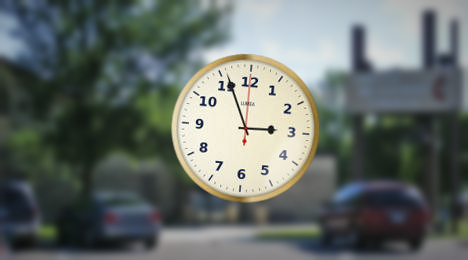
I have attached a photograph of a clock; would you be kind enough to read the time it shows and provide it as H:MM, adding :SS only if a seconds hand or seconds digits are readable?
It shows 2:56:00
